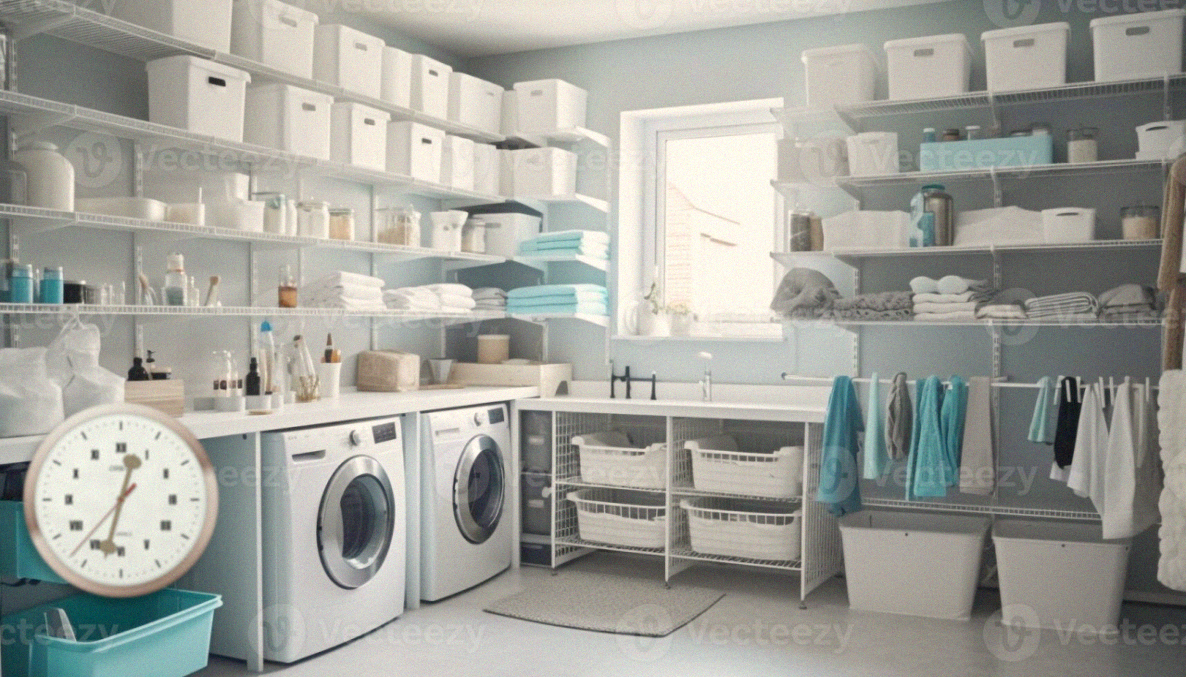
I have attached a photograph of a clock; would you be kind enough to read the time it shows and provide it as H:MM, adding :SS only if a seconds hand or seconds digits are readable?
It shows 12:32:37
